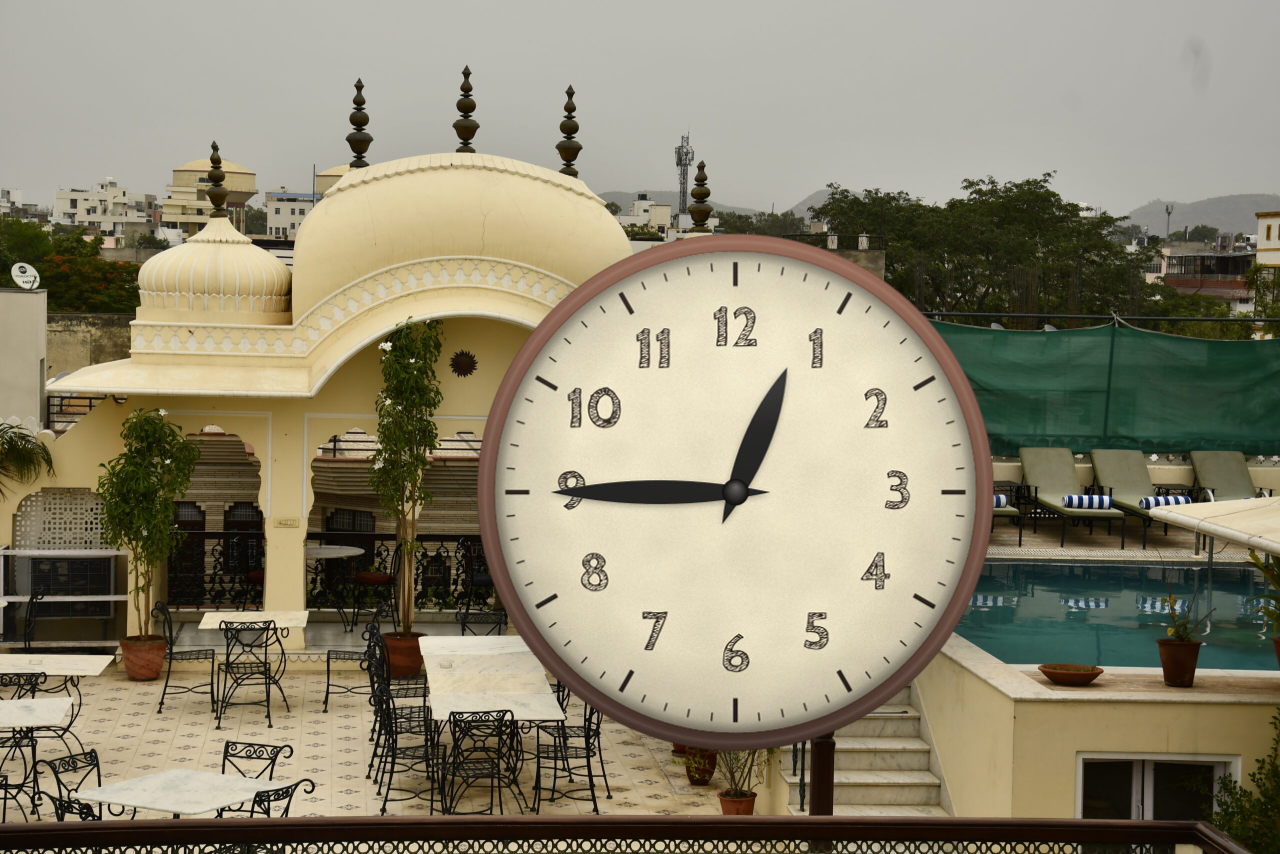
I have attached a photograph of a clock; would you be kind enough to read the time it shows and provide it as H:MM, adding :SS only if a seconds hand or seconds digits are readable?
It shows 12:45
